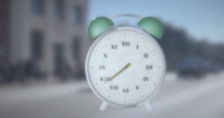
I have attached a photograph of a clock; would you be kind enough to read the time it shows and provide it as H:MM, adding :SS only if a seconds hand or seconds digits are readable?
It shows 7:39
